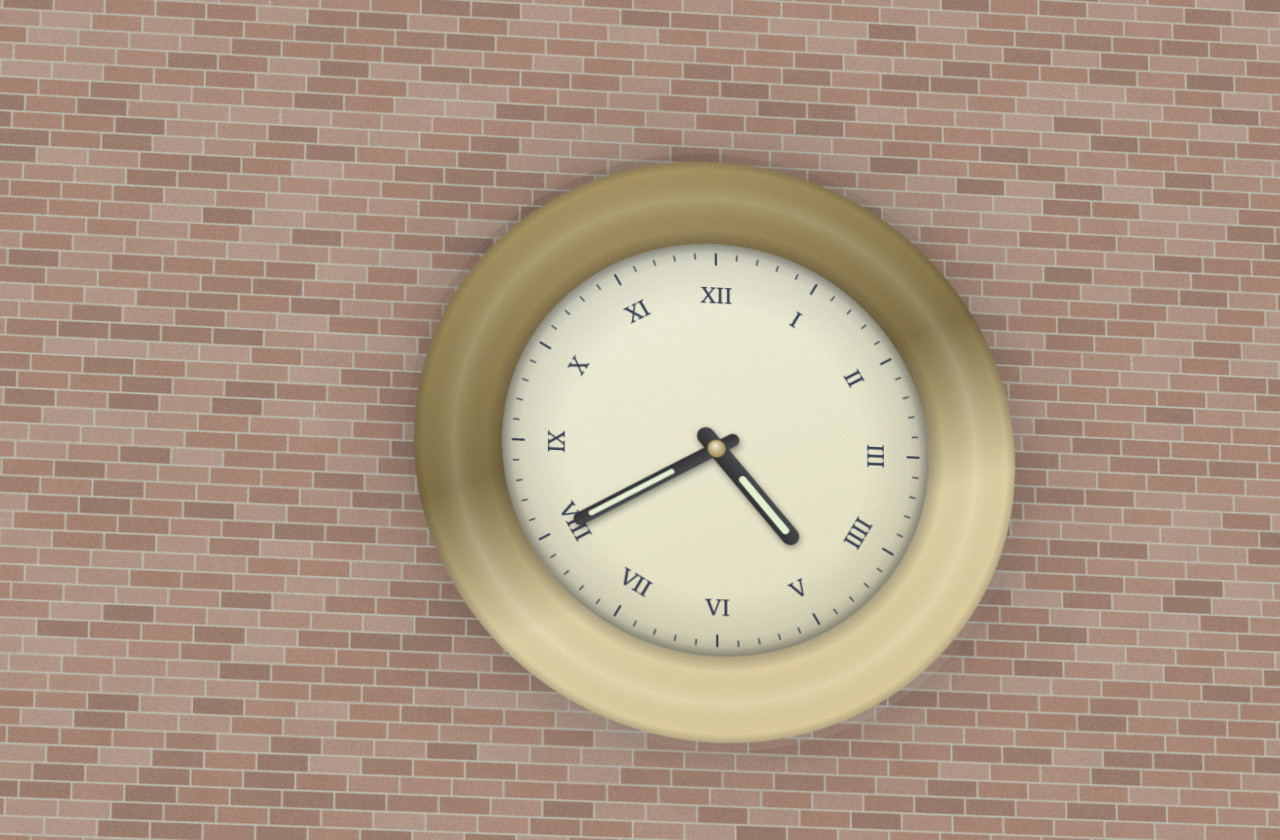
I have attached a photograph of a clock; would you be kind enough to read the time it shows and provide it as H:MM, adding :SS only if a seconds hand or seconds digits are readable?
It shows 4:40
